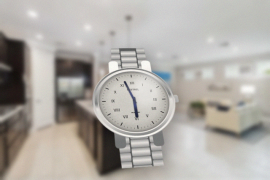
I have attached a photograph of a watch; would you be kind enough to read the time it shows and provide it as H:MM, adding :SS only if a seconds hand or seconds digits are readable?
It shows 5:57
